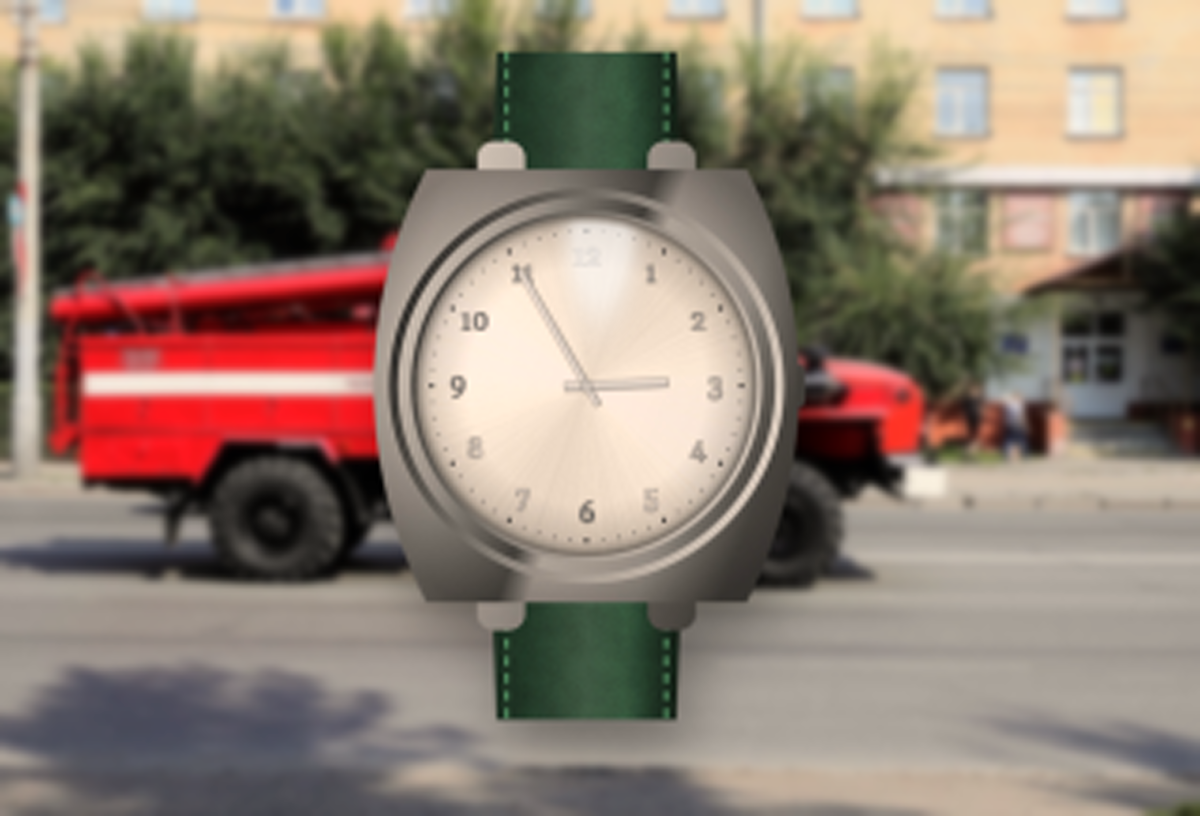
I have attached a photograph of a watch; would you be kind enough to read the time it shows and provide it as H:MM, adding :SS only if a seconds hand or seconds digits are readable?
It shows 2:55
